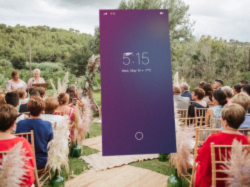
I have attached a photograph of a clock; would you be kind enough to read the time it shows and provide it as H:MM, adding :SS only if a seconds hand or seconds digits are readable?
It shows 5:15
